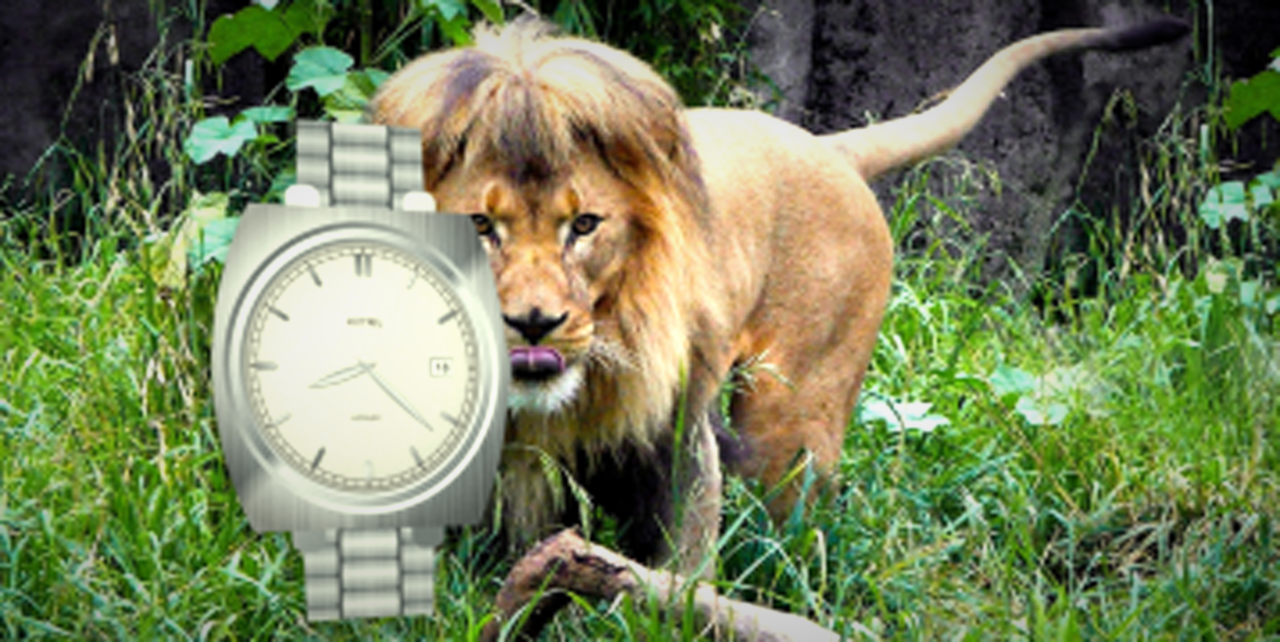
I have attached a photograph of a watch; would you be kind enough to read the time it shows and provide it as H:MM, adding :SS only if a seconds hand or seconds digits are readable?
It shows 8:22
